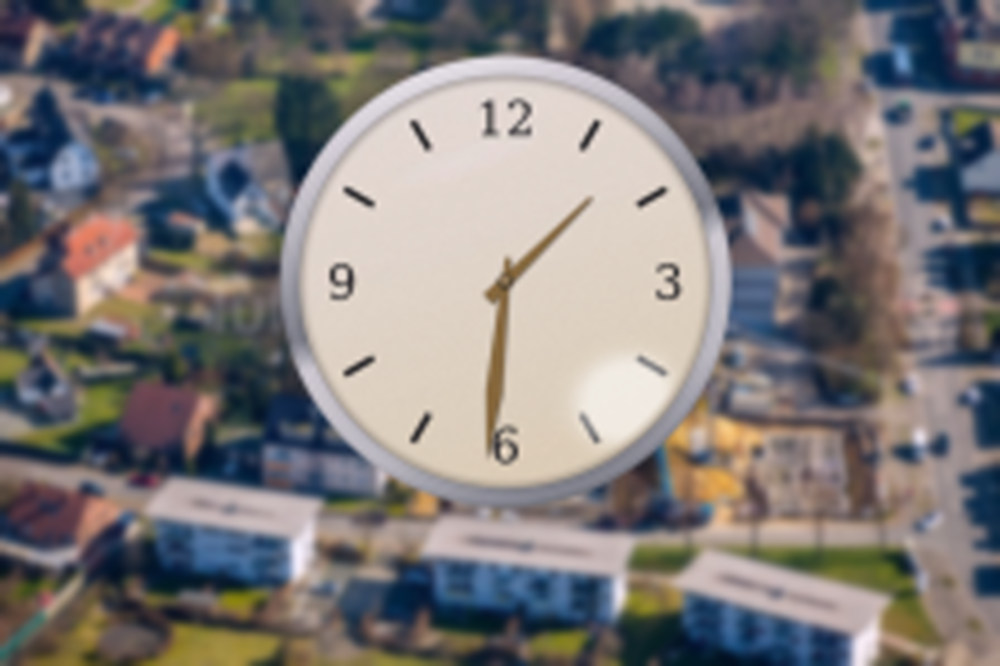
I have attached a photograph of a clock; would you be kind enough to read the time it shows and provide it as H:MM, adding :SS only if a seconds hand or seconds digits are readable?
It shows 1:31
